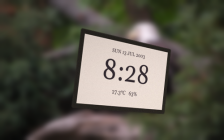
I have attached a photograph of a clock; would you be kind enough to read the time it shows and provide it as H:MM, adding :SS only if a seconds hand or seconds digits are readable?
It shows 8:28
